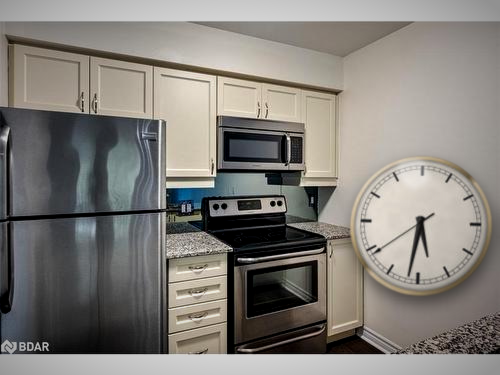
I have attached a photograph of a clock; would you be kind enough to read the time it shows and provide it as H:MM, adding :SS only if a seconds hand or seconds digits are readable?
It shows 5:31:39
